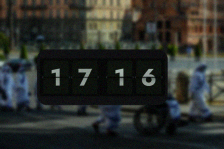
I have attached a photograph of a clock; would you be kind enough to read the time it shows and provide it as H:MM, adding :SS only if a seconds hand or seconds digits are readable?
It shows 17:16
